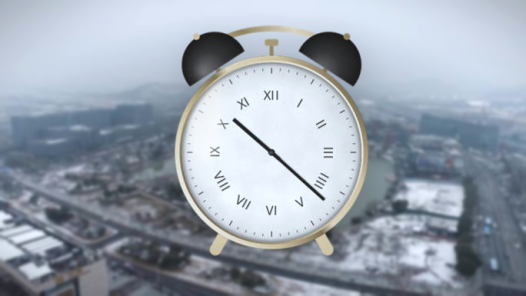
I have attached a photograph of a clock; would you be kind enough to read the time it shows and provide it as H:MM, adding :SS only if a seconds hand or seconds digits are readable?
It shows 10:22
